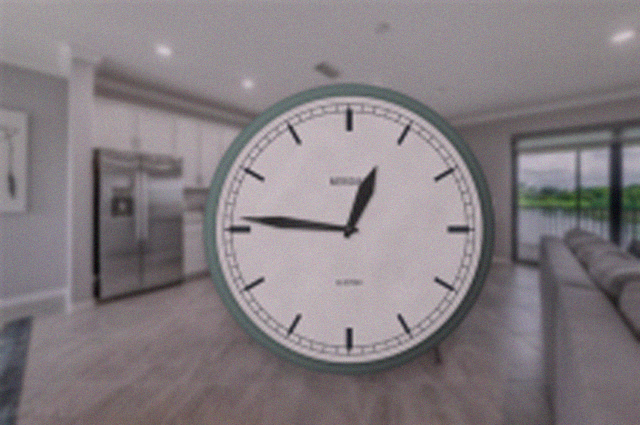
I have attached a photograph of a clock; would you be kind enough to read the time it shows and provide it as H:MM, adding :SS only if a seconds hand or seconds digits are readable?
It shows 12:46
